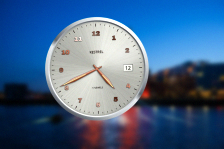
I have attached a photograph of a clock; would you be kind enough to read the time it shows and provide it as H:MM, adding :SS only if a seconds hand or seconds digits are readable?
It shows 4:41
